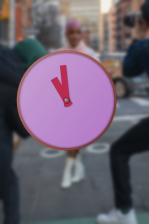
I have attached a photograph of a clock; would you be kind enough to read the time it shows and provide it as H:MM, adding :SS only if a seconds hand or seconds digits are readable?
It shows 10:59
